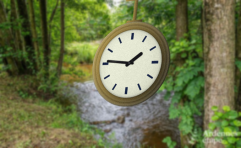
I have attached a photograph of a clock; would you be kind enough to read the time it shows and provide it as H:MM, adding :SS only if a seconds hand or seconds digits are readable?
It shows 1:46
